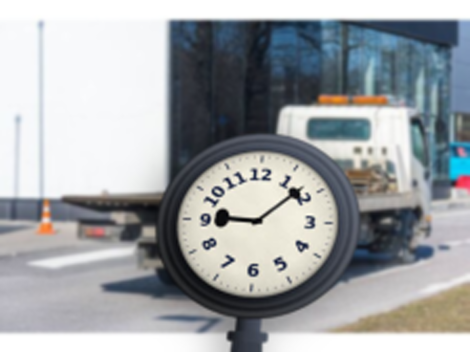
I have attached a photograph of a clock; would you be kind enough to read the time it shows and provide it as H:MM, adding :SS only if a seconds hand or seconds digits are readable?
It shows 9:08
